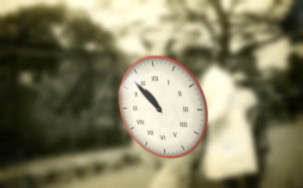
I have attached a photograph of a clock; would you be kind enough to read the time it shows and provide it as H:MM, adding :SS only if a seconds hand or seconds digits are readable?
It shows 10:53
